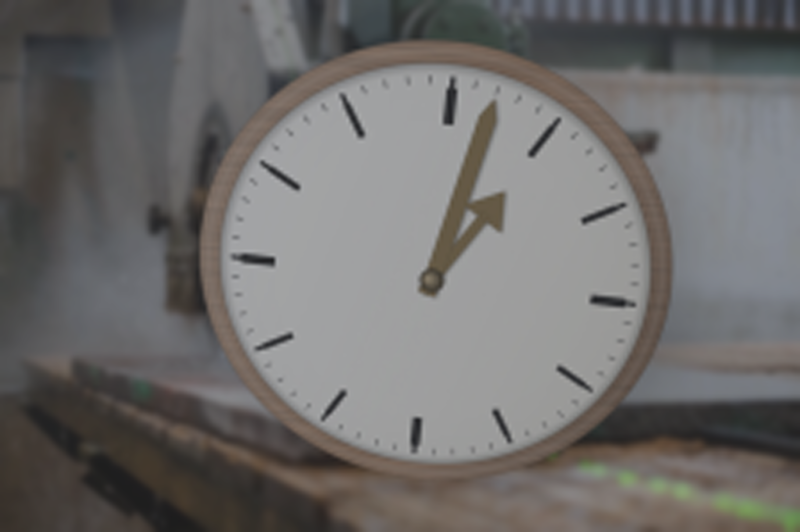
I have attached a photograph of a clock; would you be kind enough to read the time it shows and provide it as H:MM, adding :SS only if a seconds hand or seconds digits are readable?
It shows 1:02
